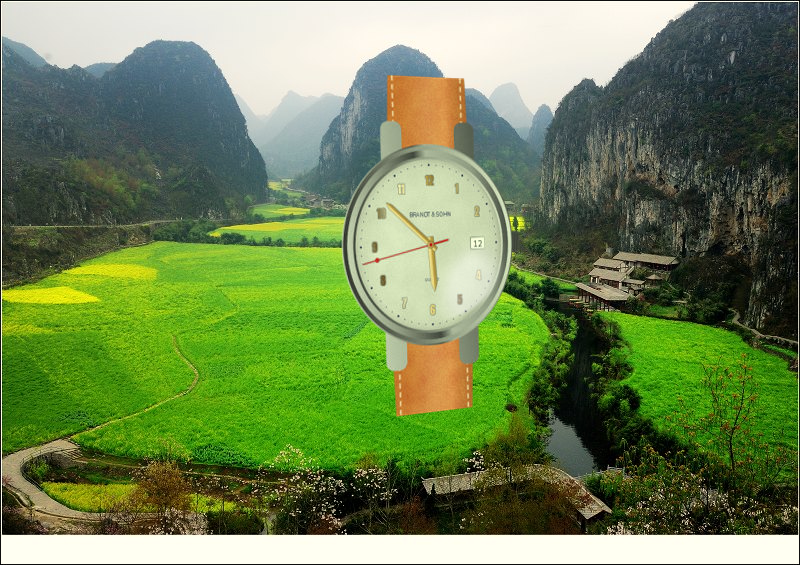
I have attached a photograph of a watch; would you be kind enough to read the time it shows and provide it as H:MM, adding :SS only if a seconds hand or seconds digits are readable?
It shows 5:51:43
